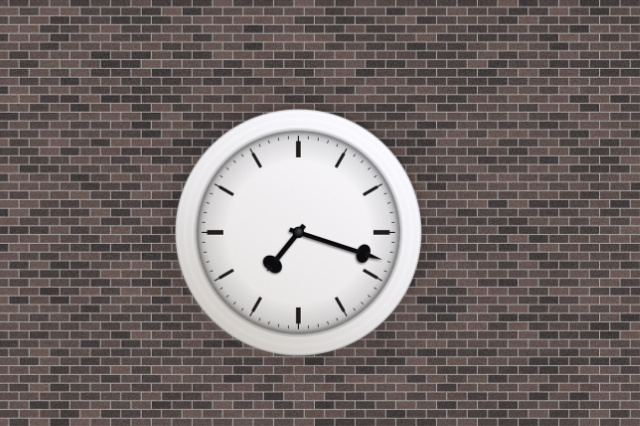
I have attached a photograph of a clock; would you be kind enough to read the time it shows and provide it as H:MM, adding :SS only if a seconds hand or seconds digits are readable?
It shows 7:18
